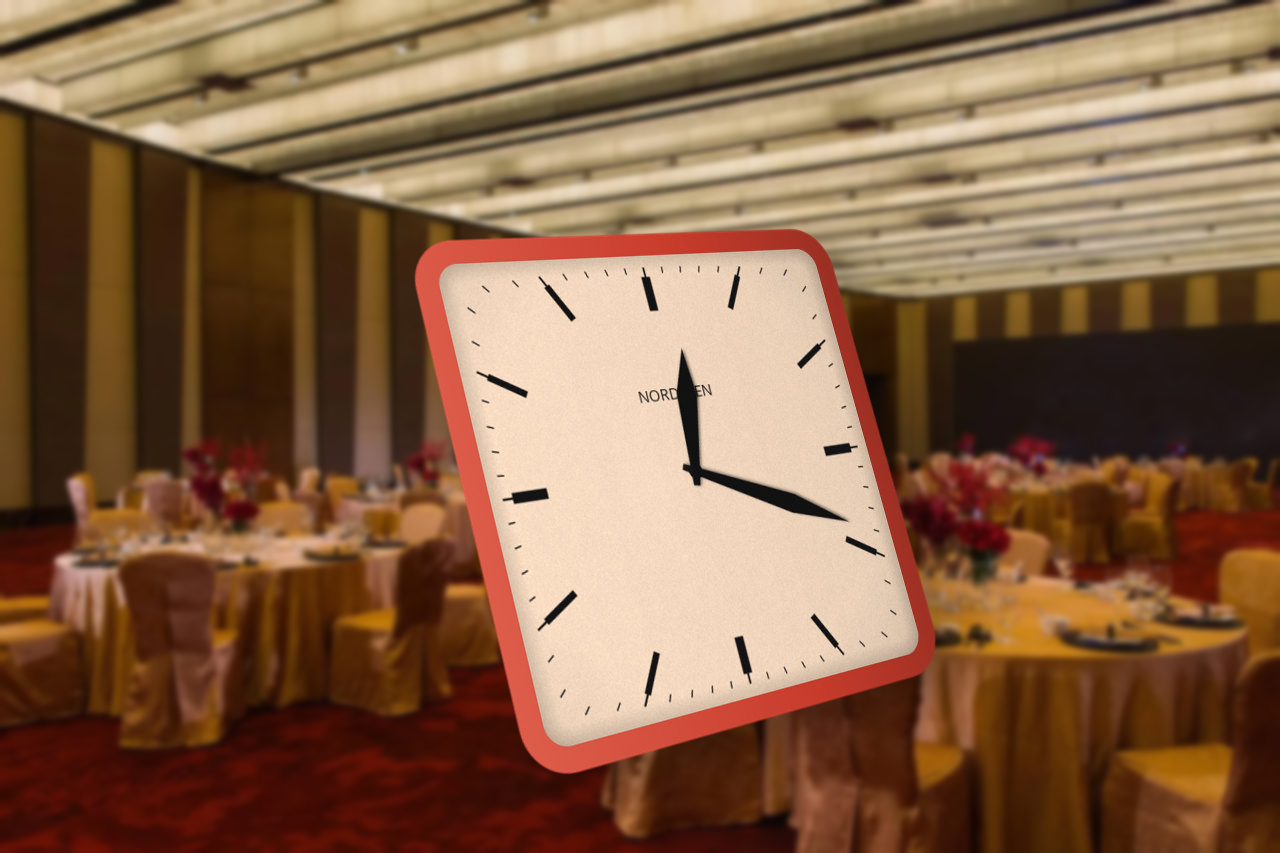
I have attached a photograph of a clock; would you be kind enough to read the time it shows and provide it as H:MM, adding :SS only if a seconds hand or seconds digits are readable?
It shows 12:19
